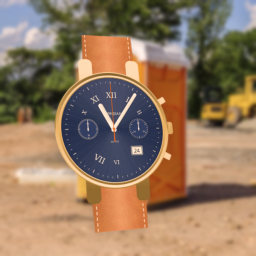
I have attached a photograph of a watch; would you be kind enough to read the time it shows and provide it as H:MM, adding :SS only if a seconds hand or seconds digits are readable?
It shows 11:06
